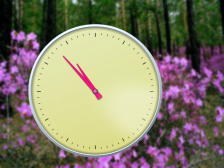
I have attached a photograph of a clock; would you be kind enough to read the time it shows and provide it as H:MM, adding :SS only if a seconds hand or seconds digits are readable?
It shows 10:53
